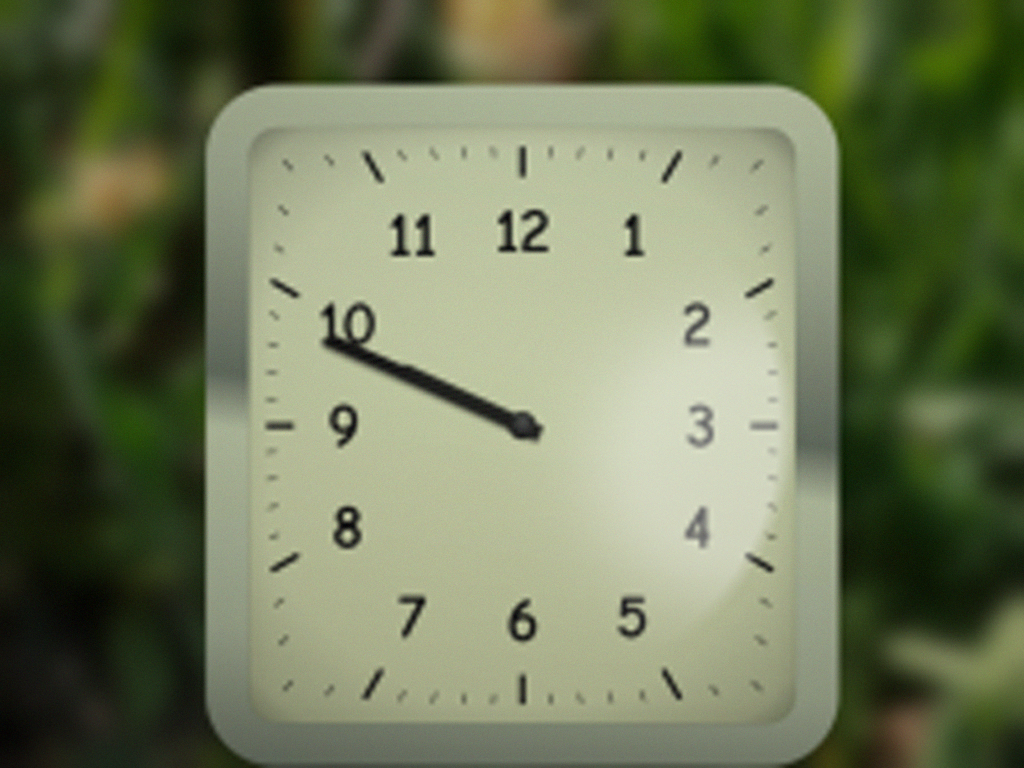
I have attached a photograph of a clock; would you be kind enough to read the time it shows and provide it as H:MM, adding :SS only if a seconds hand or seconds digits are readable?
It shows 9:49
